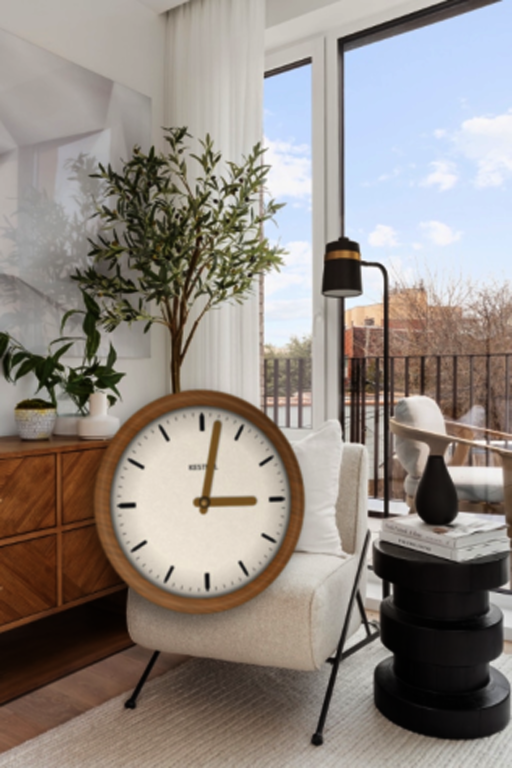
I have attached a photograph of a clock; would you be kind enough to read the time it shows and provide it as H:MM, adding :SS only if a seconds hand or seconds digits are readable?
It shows 3:02
